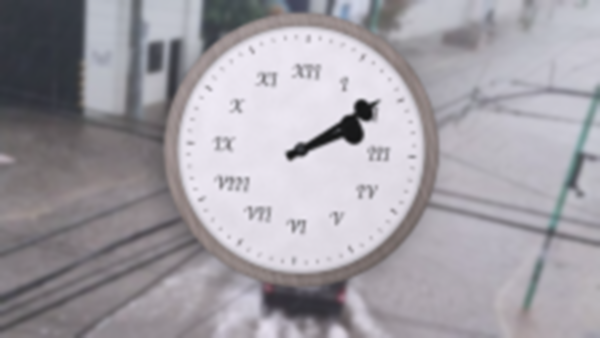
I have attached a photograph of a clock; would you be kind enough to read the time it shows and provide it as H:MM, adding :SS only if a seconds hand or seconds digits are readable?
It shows 2:09
